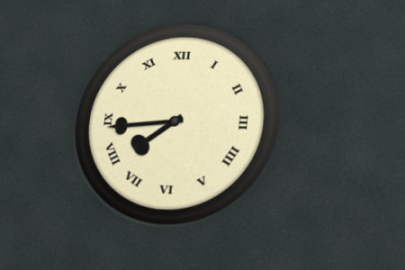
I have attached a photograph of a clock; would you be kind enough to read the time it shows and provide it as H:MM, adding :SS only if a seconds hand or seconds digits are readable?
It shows 7:44
